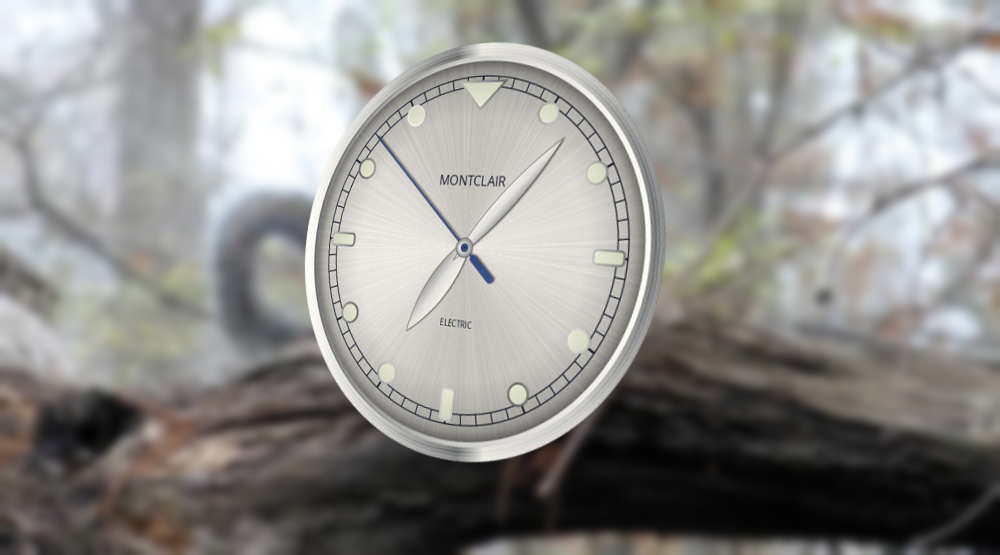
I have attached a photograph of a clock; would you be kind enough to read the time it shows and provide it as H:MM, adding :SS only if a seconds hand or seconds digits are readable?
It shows 7:06:52
